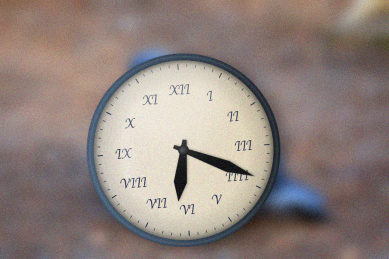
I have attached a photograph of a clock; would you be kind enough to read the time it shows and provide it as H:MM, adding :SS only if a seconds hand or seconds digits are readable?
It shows 6:19
